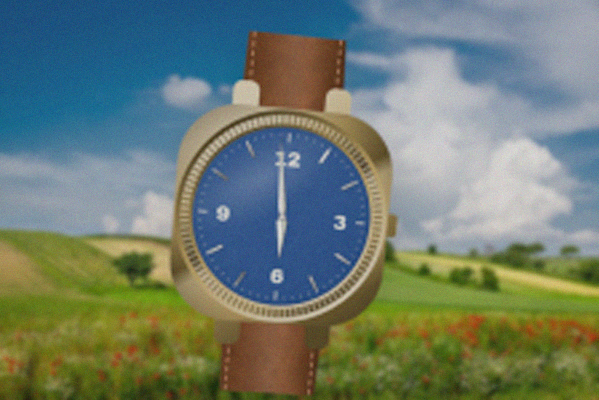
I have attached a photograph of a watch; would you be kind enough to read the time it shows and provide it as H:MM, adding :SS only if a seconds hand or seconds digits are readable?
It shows 5:59
